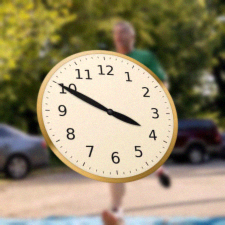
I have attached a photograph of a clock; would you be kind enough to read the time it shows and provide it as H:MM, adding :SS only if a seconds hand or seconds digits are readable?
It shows 3:50
